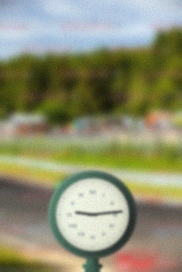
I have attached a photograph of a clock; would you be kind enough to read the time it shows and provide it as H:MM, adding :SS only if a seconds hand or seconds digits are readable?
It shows 9:14
